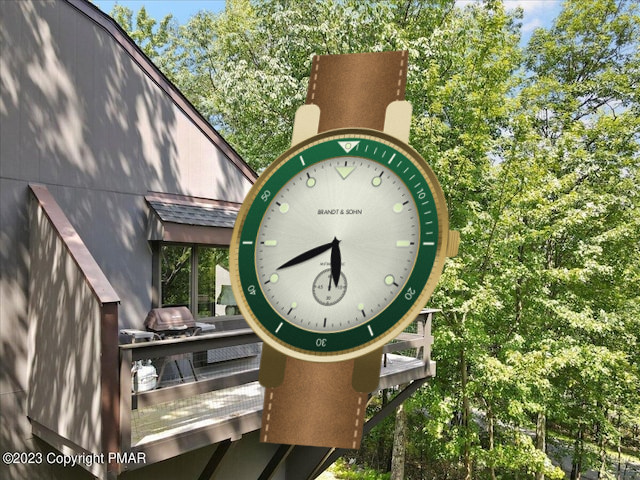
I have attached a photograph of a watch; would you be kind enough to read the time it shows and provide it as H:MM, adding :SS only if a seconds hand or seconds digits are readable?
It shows 5:41
